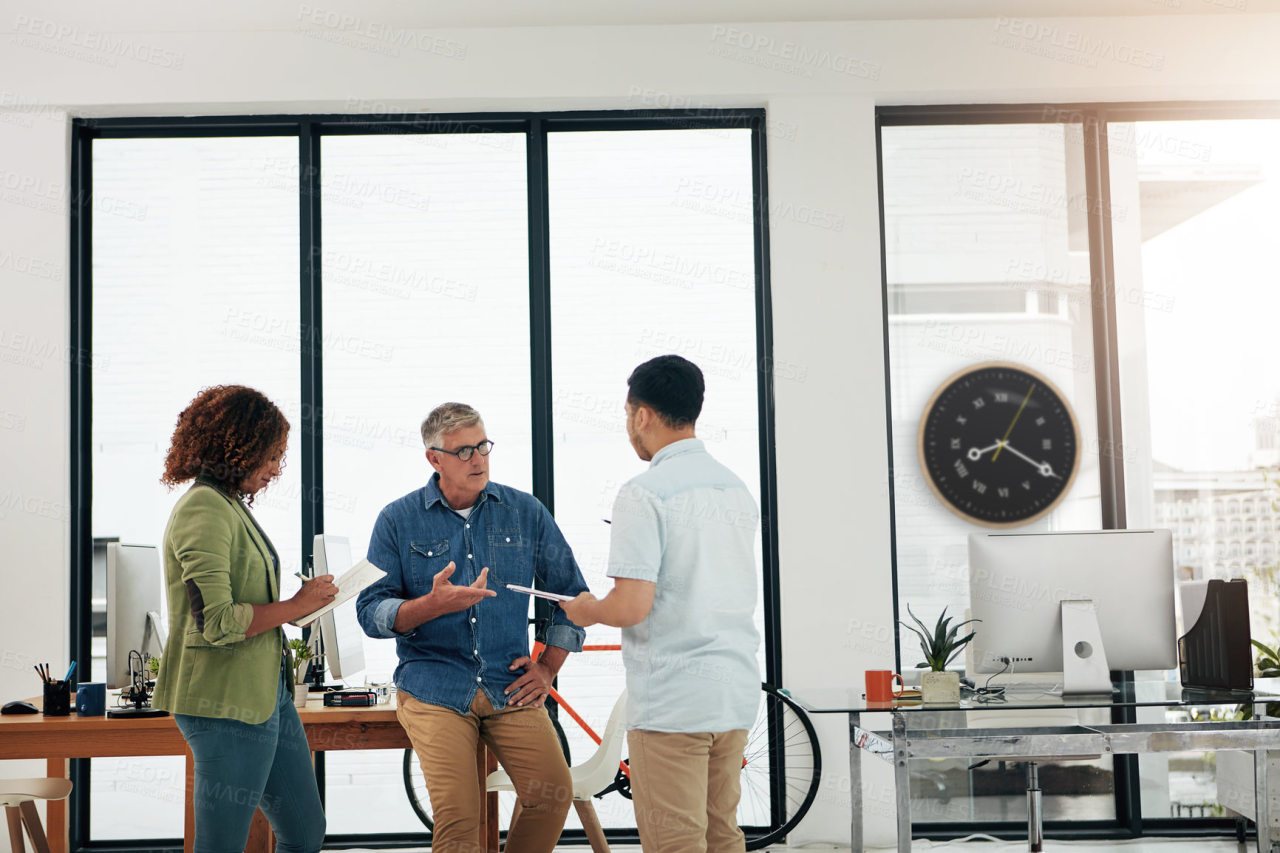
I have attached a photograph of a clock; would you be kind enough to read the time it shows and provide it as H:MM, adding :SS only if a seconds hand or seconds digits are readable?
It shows 8:20:05
